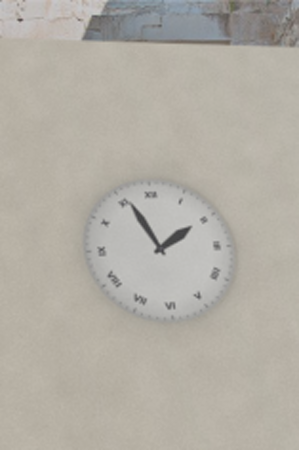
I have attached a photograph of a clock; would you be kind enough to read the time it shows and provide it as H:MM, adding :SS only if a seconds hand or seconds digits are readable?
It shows 1:56
